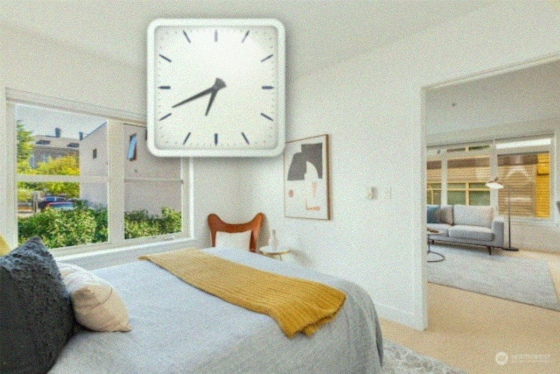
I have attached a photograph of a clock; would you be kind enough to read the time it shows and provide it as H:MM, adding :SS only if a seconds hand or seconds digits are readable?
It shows 6:41
